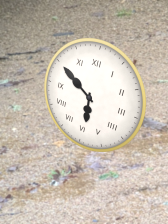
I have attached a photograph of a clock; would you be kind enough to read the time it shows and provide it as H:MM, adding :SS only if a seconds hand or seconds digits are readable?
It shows 5:50
